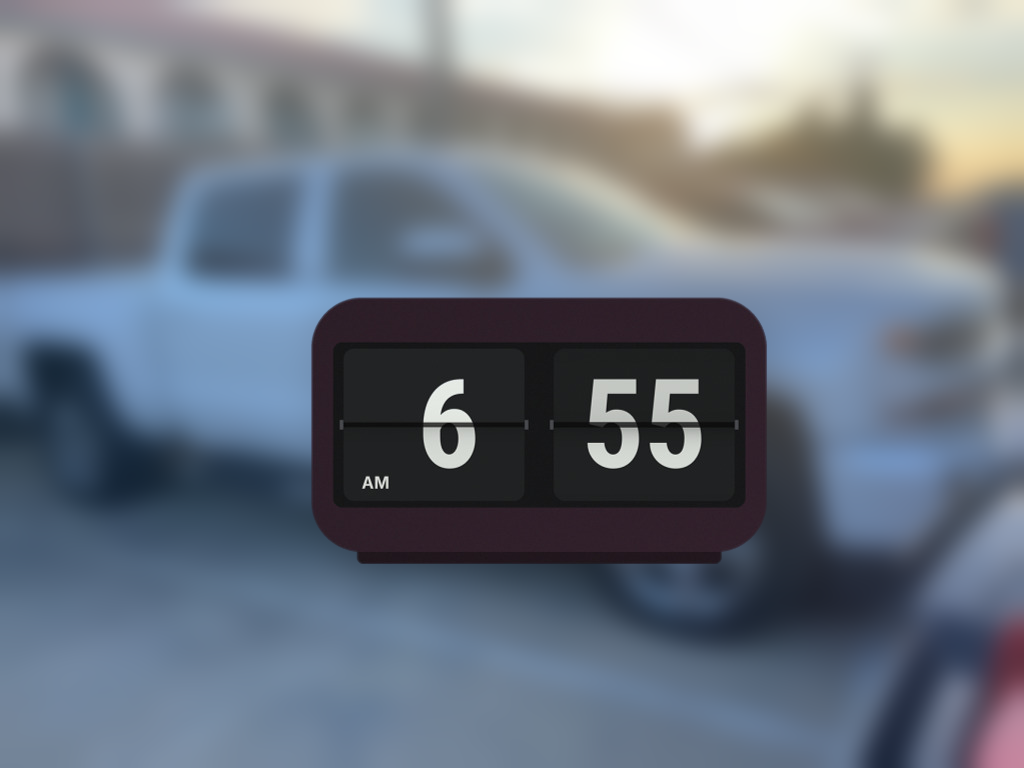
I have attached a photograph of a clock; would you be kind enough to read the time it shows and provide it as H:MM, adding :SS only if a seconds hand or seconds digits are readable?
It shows 6:55
